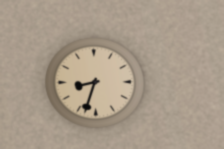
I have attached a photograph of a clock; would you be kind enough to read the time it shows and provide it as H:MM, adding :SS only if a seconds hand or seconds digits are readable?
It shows 8:33
